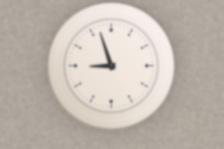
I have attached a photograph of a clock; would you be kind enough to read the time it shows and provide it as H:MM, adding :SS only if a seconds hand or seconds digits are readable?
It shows 8:57
